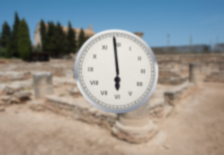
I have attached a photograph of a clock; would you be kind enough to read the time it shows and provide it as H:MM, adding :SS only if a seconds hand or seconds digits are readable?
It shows 5:59
